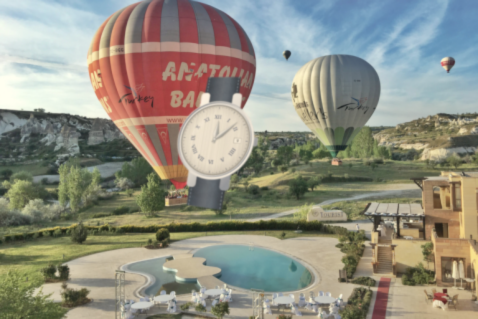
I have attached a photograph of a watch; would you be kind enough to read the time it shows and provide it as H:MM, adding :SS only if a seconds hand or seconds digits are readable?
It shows 12:08
